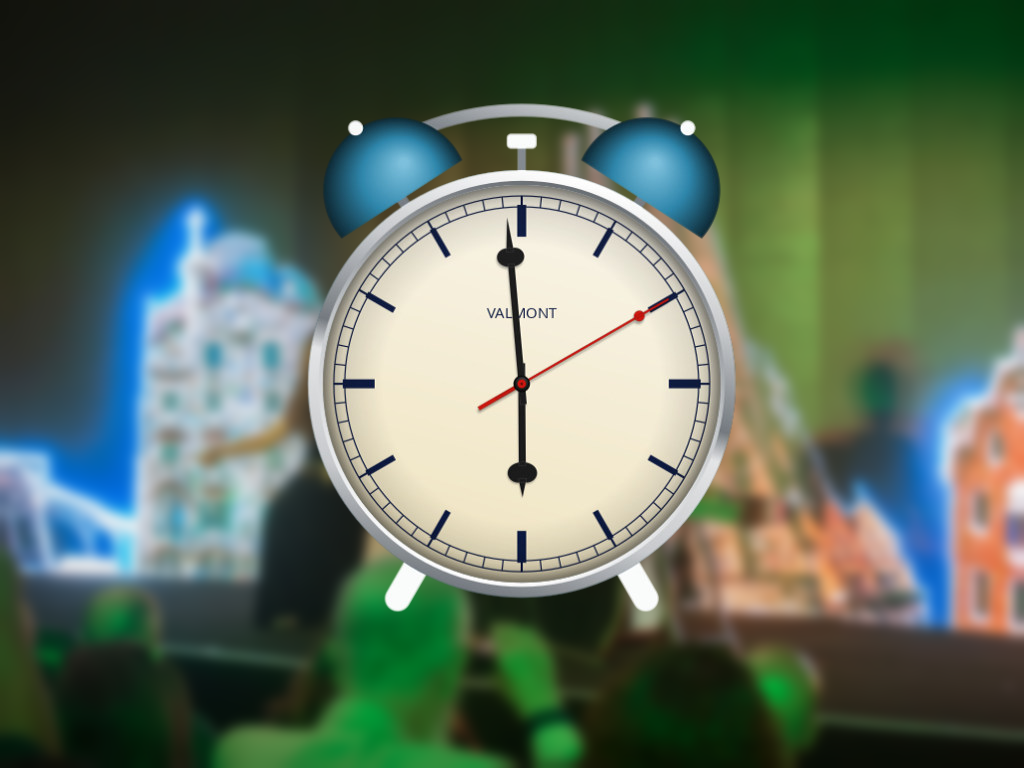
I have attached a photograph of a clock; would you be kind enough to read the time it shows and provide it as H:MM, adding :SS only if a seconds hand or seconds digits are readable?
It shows 5:59:10
